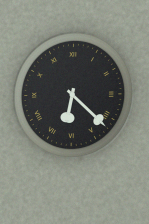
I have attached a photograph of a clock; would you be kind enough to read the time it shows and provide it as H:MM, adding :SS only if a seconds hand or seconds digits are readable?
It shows 6:22
